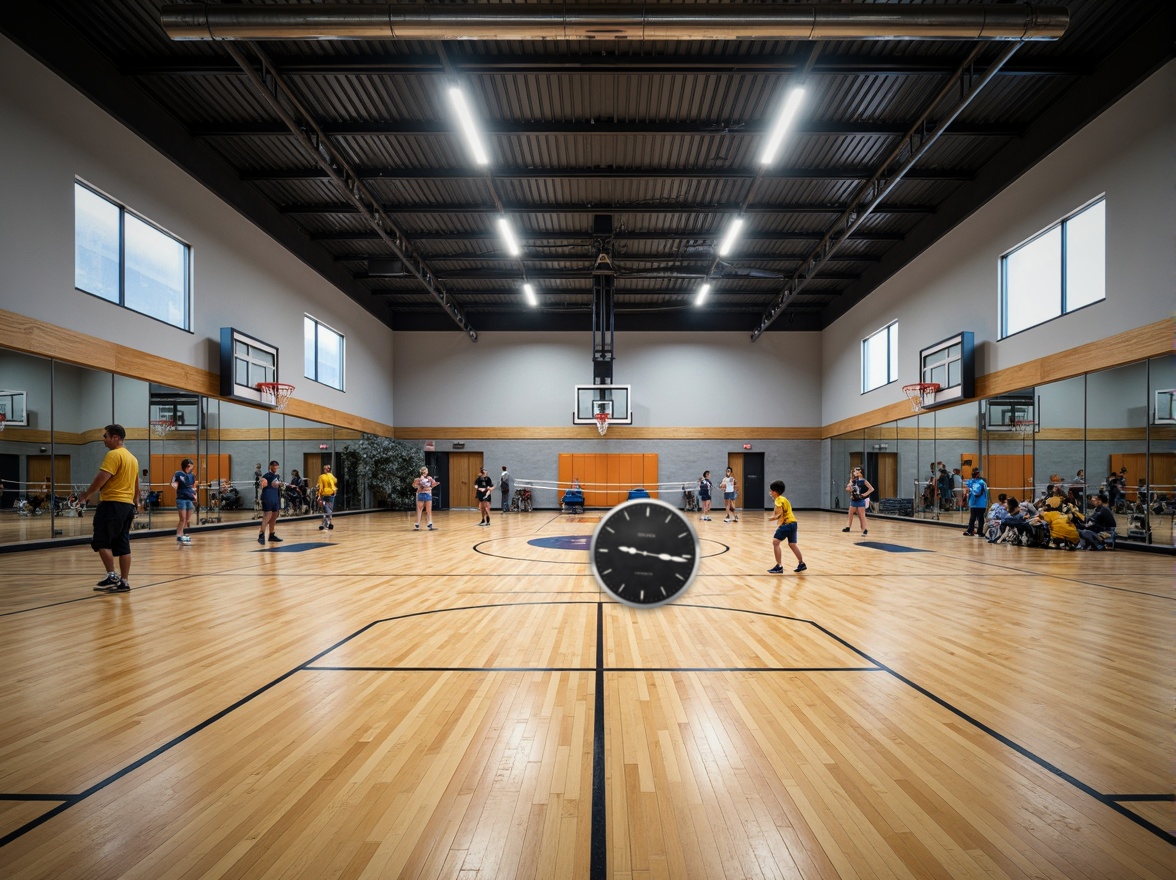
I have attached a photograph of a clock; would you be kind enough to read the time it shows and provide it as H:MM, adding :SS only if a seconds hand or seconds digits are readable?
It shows 9:16
